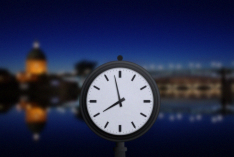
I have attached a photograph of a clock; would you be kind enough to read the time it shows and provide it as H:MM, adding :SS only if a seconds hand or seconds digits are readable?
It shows 7:58
